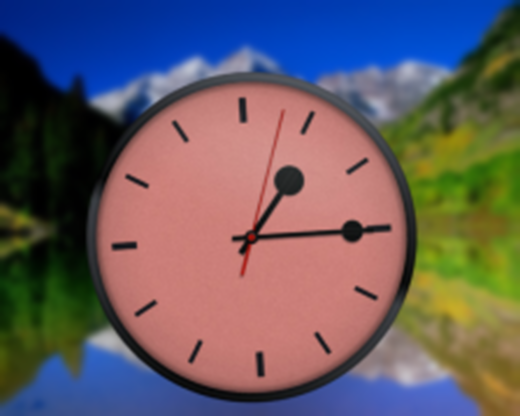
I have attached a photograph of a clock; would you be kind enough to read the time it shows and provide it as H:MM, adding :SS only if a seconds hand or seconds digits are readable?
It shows 1:15:03
